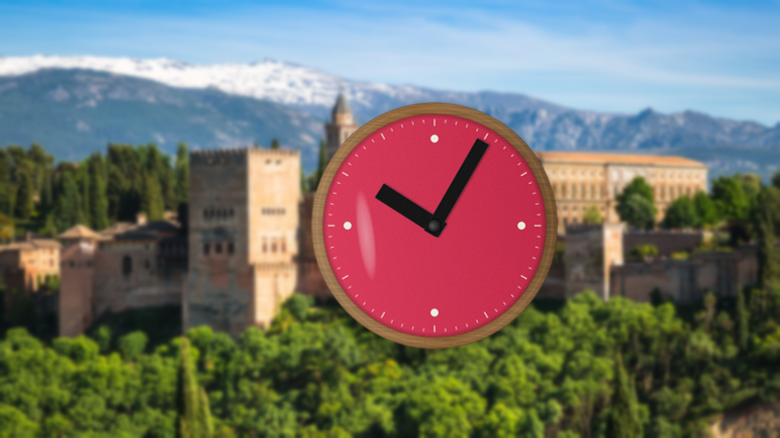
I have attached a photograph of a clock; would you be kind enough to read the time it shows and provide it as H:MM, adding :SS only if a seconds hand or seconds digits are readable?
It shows 10:05
